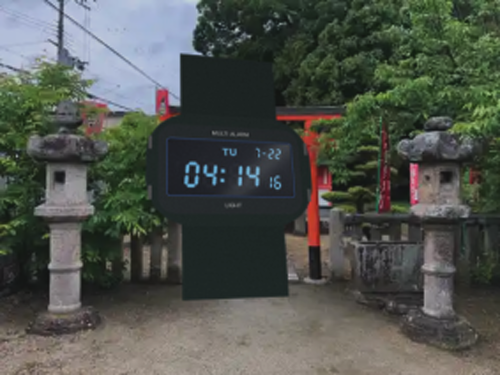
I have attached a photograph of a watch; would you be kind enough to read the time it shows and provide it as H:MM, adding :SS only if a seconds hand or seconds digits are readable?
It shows 4:14:16
